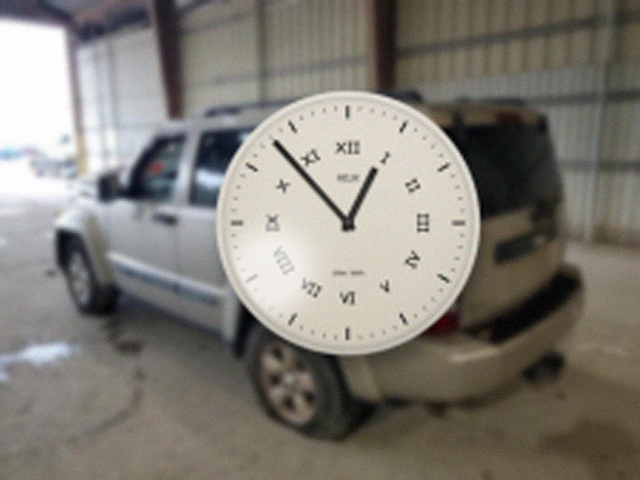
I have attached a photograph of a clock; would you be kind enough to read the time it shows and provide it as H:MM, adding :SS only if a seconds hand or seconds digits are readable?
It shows 12:53
